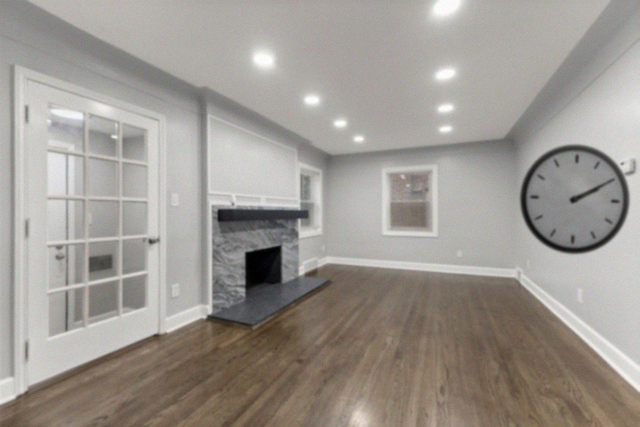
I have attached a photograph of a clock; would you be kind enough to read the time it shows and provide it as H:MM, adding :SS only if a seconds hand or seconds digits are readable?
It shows 2:10
